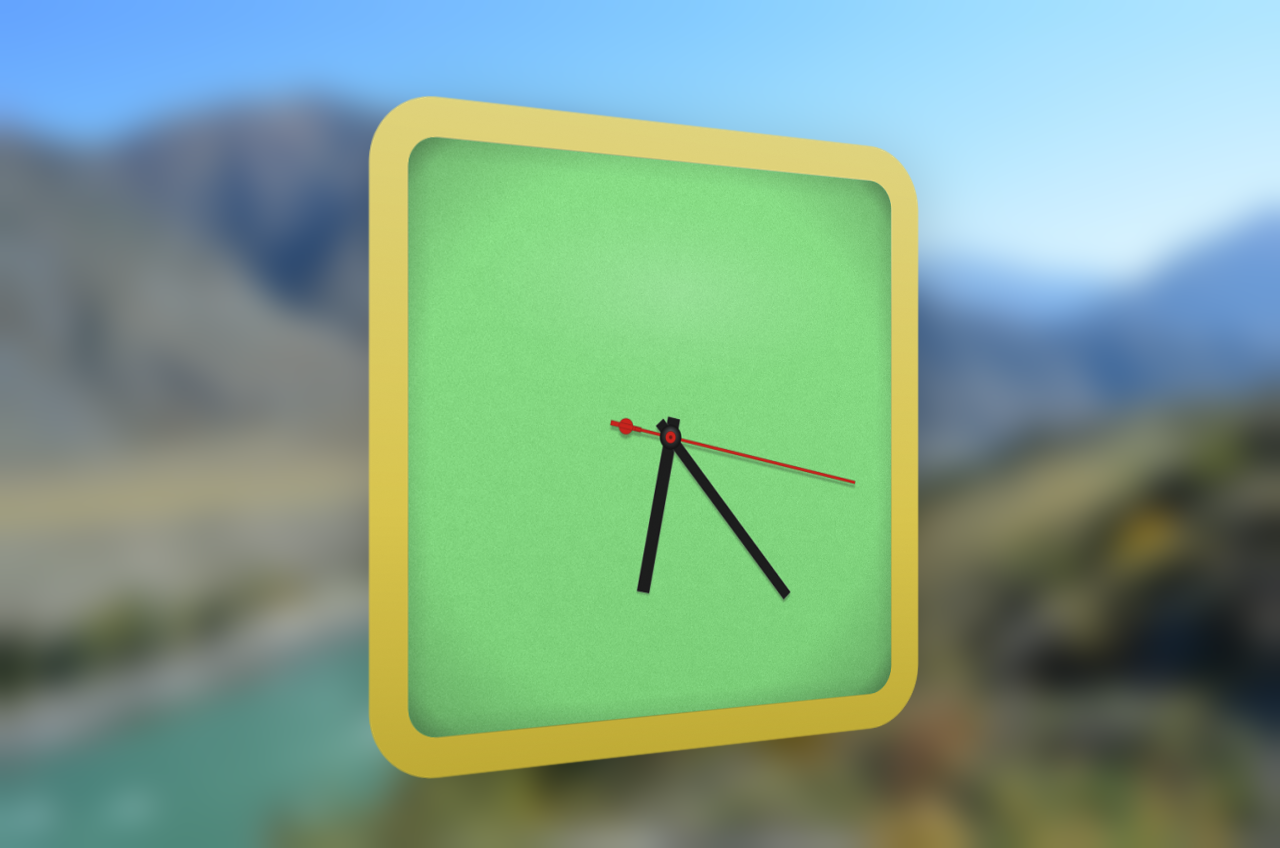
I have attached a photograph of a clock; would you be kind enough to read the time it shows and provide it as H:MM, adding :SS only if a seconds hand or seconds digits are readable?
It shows 6:23:17
